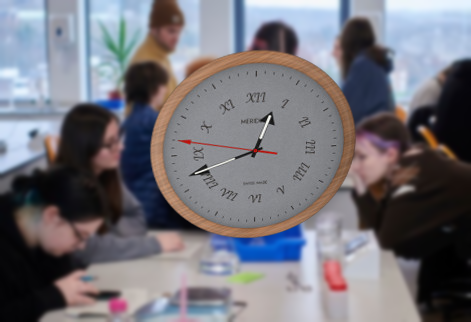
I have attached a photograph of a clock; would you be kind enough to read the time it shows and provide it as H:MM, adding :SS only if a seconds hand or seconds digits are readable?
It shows 12:41:47
